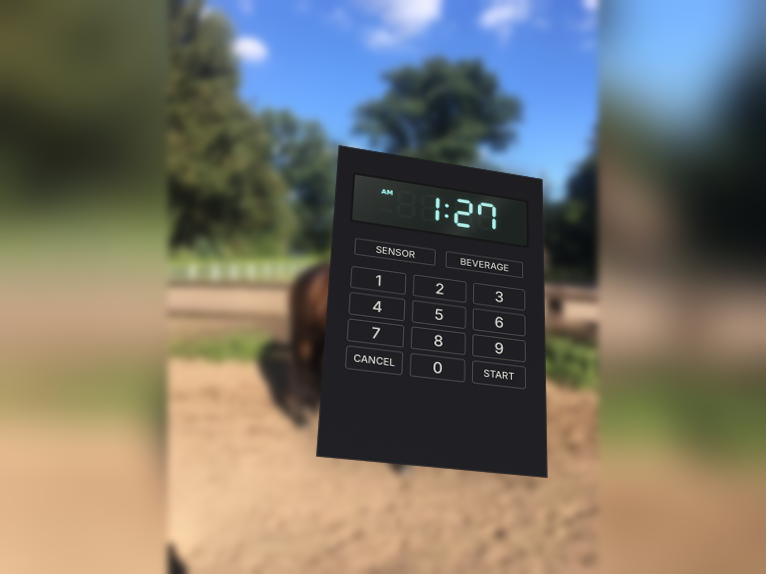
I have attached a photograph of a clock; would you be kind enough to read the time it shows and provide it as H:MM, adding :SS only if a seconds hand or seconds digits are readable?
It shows 1:27
